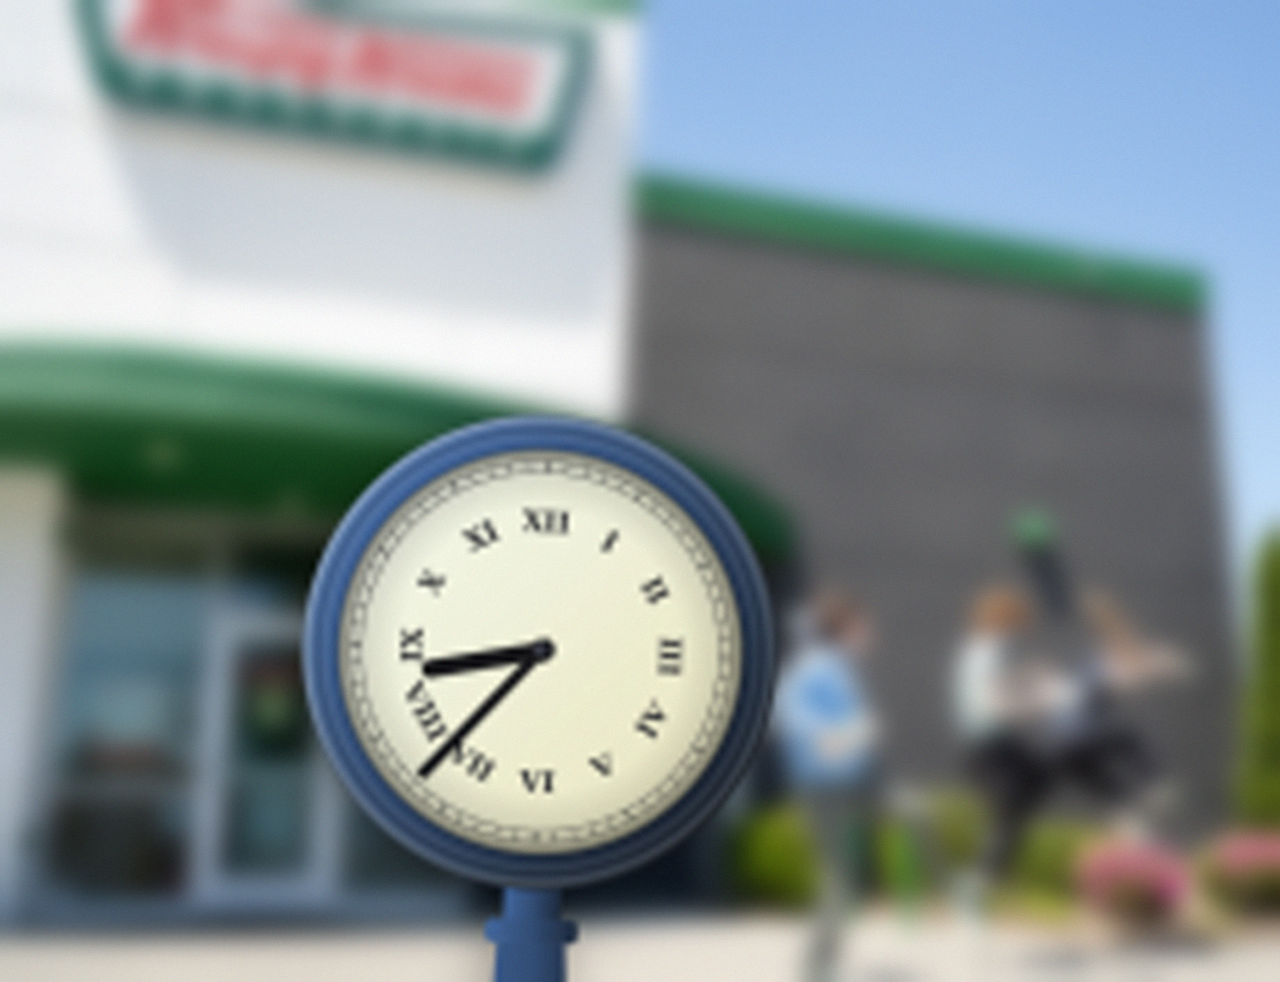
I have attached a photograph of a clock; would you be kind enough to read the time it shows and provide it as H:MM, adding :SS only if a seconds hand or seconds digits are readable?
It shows 8:37
